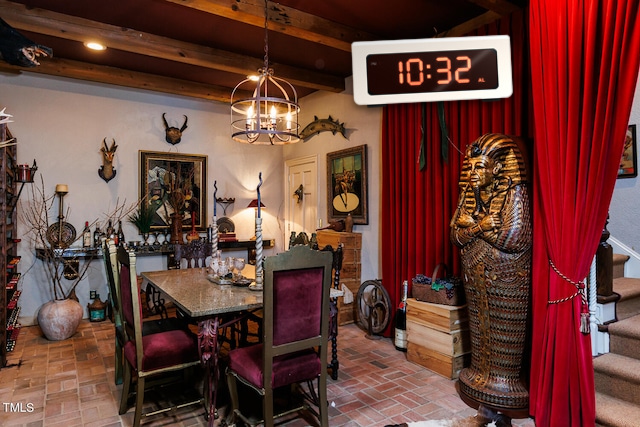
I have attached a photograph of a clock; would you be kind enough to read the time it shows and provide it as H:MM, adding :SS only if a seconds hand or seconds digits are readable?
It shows 10:32
